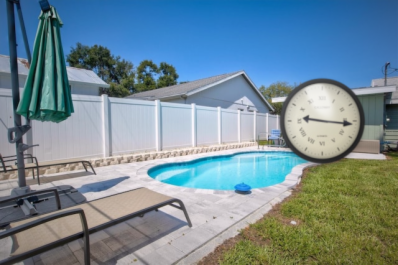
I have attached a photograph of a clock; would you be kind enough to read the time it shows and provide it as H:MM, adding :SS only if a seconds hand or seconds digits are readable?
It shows 9:16
